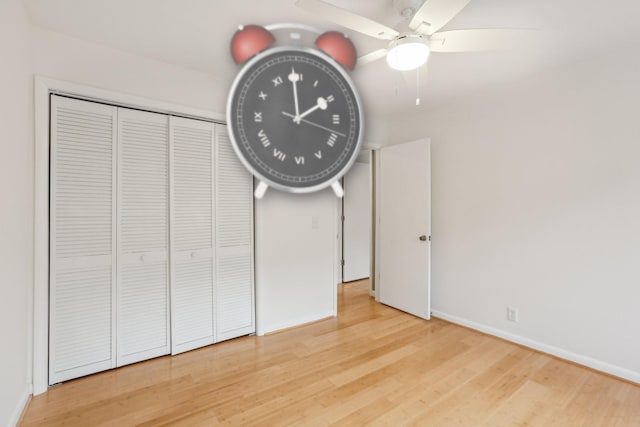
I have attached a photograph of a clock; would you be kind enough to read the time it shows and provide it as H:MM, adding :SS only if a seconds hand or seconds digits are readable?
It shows 1:59:18
